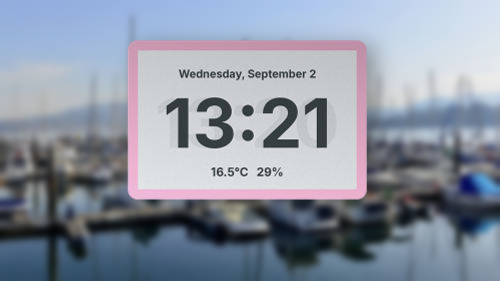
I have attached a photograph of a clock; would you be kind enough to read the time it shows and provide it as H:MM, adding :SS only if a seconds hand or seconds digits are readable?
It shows 13:21
